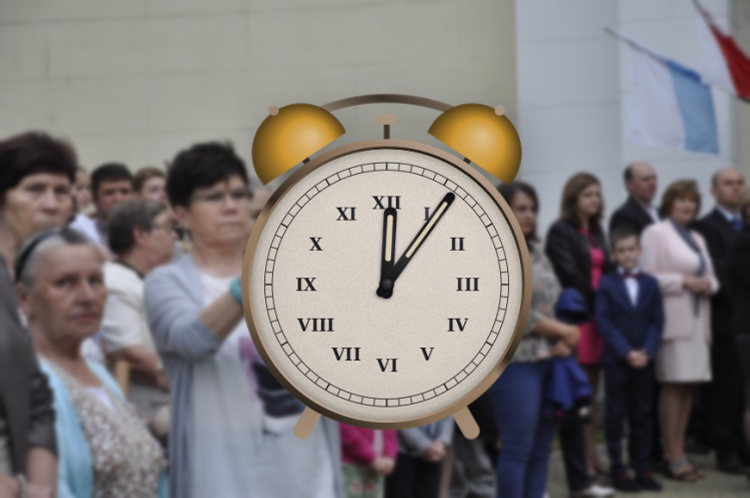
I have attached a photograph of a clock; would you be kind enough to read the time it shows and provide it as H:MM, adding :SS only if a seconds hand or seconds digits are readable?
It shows 12:06
